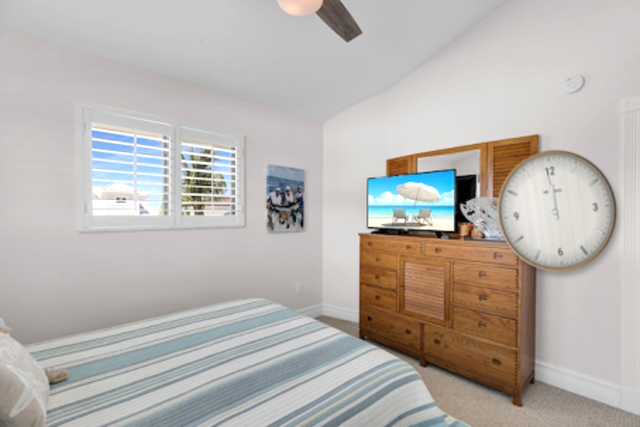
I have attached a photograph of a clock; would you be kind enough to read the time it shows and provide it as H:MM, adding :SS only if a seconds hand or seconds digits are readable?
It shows 11:59
